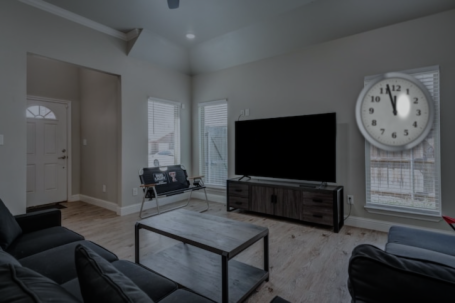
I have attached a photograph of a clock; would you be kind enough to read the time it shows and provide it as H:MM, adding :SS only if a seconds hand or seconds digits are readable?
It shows 11:57
